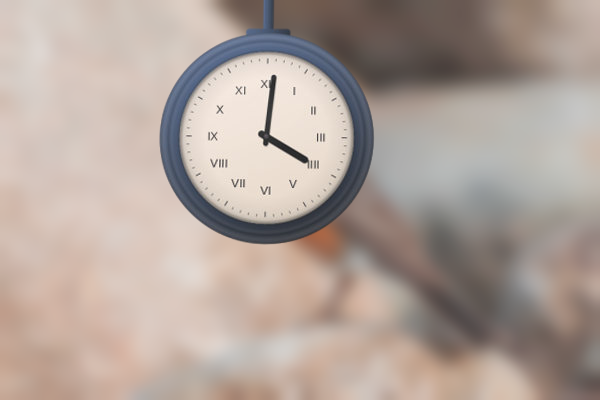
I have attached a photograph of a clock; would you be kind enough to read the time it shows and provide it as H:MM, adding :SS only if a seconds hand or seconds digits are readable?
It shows 4:01
